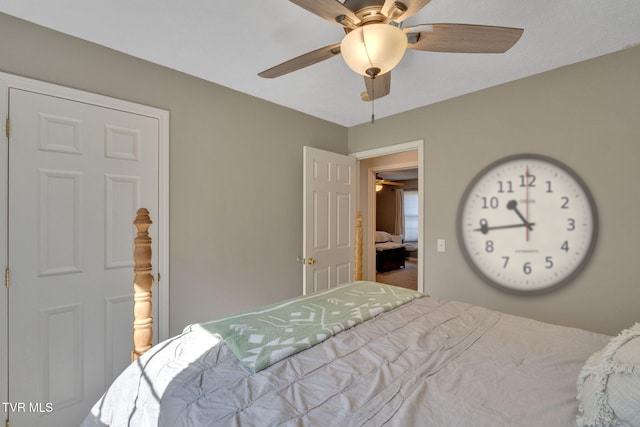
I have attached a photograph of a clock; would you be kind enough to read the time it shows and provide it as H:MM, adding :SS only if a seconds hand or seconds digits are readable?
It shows 10:44:00
